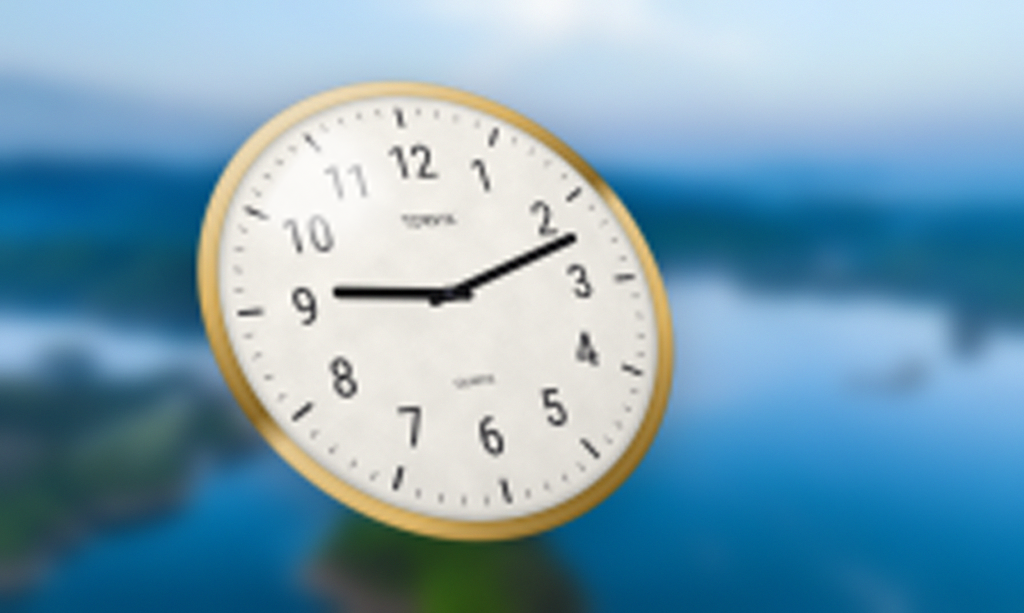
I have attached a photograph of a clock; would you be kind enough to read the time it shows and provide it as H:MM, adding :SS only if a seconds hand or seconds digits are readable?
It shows 9:12
